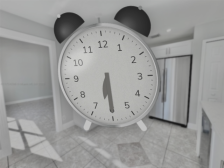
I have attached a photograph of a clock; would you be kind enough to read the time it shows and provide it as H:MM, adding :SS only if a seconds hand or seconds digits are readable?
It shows 6:30
